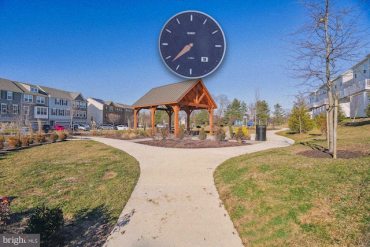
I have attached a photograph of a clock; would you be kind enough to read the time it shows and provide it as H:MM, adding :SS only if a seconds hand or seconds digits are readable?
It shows 7:38
